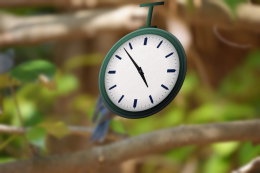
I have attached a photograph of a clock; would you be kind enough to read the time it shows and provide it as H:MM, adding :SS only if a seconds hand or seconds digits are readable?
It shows 4:53
